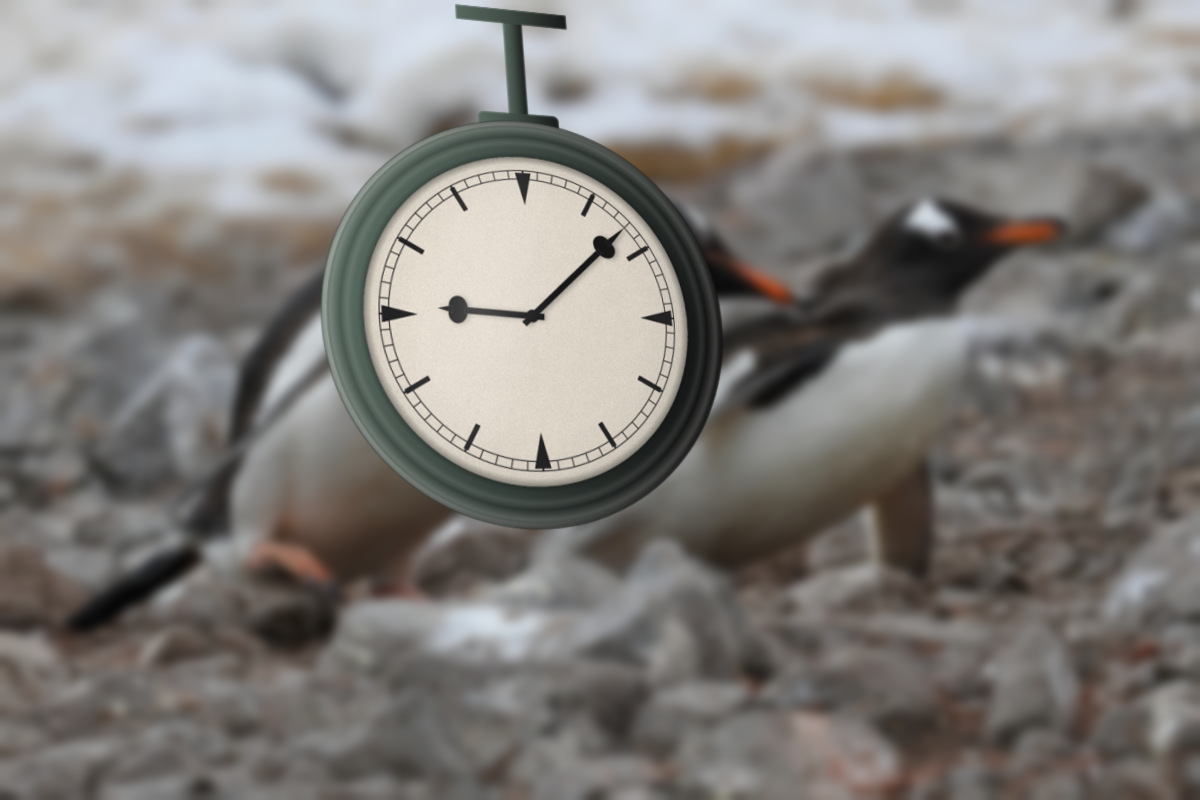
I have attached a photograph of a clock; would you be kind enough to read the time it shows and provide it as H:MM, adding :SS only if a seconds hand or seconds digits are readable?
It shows 9:08
